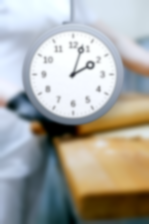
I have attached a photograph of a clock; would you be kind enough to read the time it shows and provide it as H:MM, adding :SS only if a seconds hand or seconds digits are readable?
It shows 2:03
